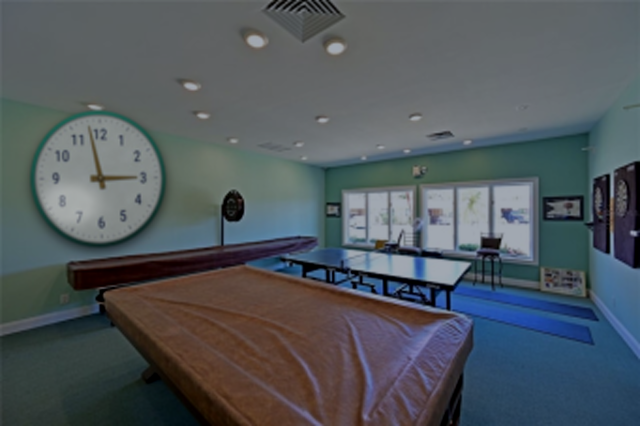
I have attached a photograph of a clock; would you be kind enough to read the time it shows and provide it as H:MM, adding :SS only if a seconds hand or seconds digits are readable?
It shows 2:58
